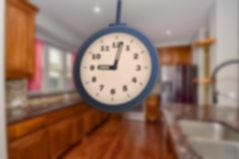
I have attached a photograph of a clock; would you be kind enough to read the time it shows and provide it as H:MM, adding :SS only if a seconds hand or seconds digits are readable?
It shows 9:02
